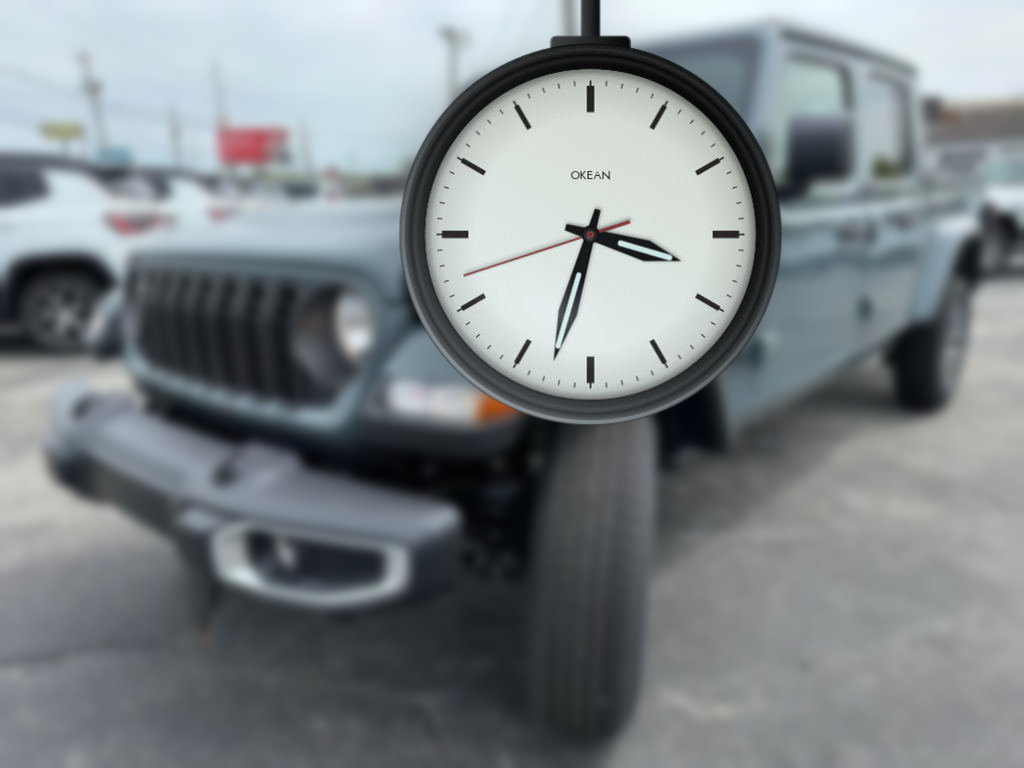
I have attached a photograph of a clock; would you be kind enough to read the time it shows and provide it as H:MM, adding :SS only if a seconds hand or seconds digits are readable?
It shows 3:32:42
